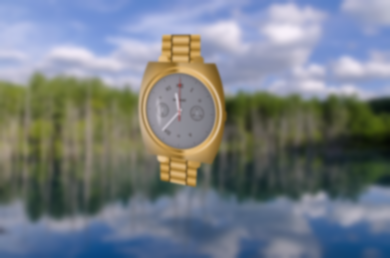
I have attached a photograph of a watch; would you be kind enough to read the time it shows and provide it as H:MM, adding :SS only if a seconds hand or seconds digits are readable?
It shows 11:37
